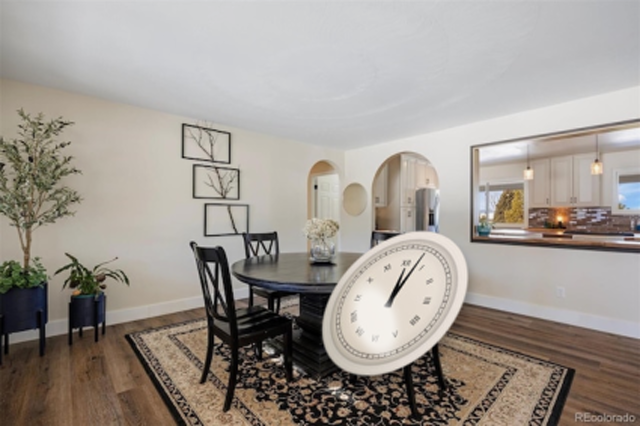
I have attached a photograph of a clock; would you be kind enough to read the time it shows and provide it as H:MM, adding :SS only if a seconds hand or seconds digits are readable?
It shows 12:03
